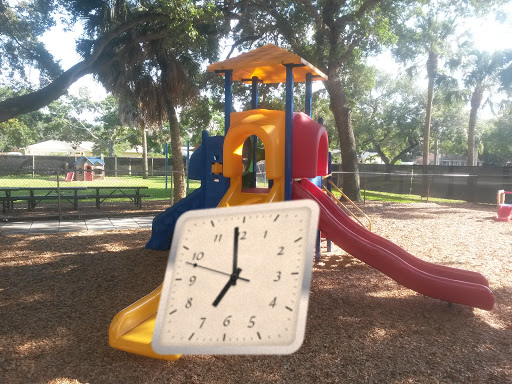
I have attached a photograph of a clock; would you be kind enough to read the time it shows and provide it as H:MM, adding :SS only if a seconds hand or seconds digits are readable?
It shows 6:58:48
